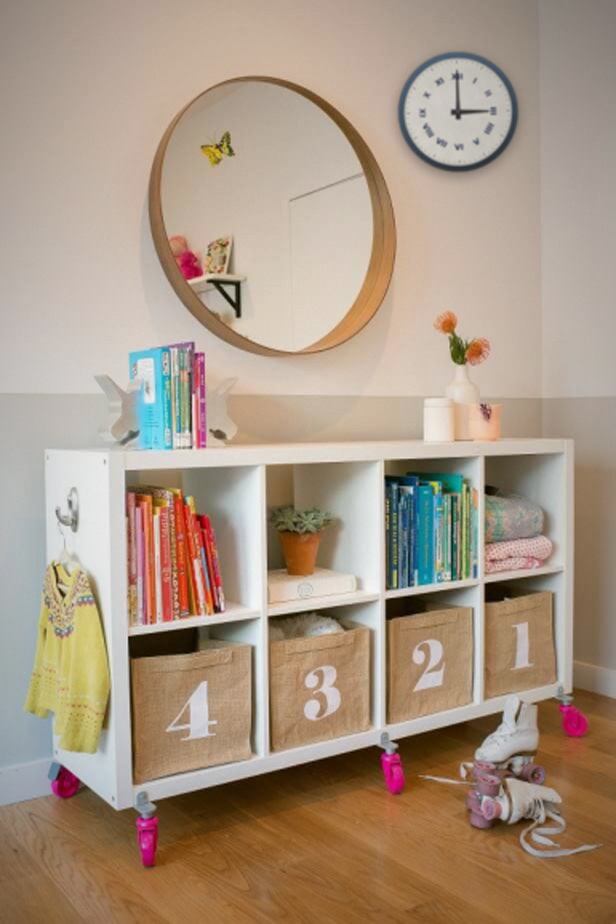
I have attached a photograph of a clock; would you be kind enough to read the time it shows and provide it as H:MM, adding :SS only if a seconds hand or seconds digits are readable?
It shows 3:00
